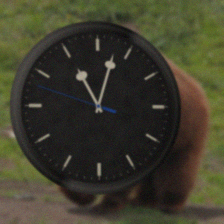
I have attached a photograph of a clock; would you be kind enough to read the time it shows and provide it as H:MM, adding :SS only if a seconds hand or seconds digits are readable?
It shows 11:02:48
